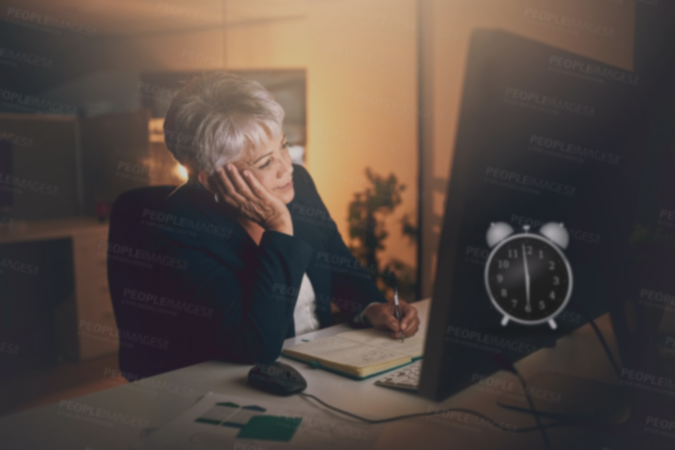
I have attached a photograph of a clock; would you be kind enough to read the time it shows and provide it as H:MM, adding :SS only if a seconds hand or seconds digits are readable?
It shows 5:59
